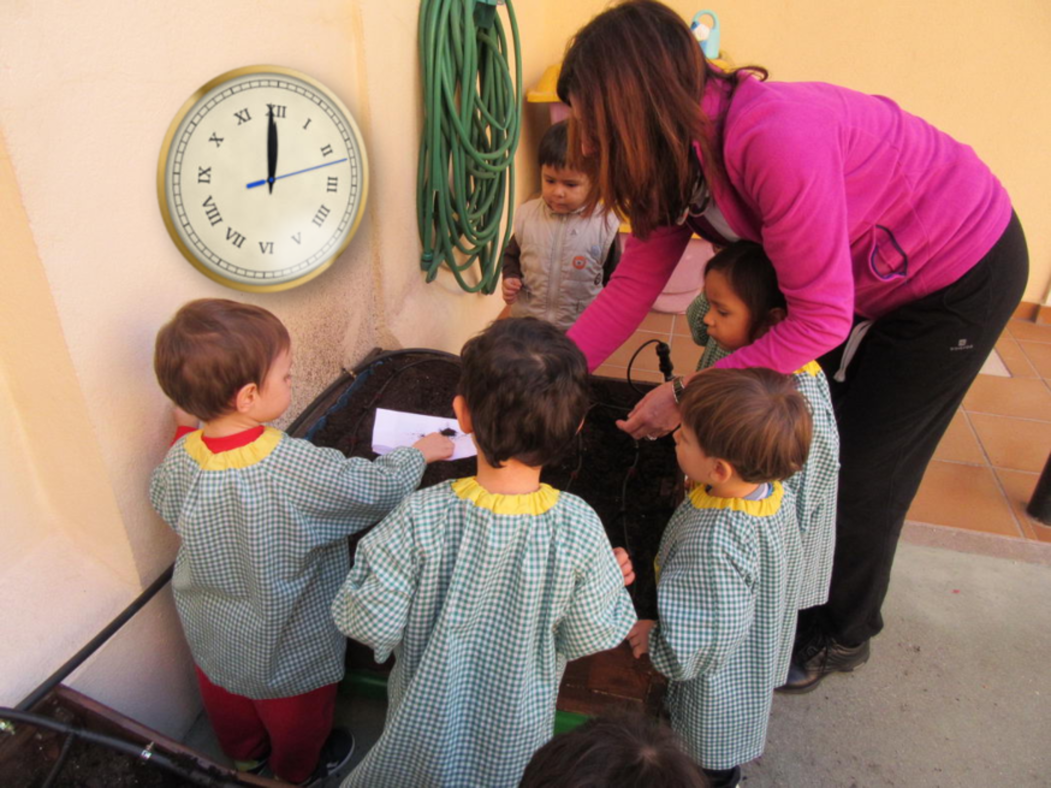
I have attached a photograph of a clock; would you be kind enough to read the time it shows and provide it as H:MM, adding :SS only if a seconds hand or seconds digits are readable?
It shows 11:59:12
